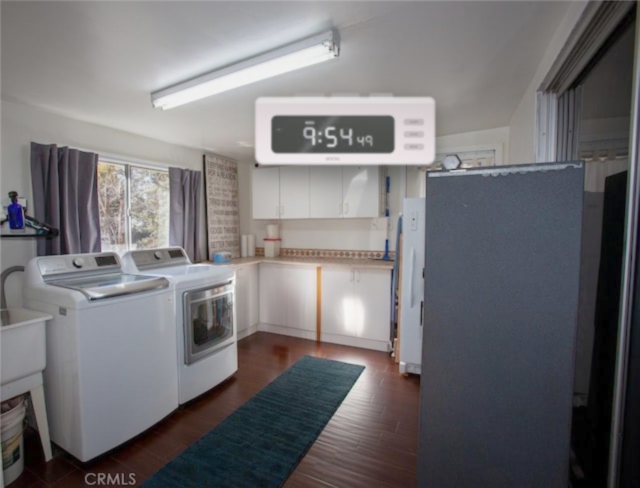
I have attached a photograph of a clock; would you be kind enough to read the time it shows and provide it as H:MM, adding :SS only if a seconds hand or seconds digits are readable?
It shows 9:54:49
